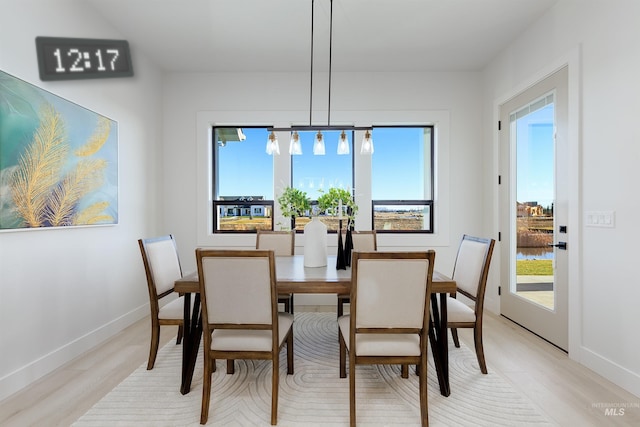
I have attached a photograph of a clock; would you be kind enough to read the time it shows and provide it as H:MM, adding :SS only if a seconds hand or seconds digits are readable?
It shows 12:17
